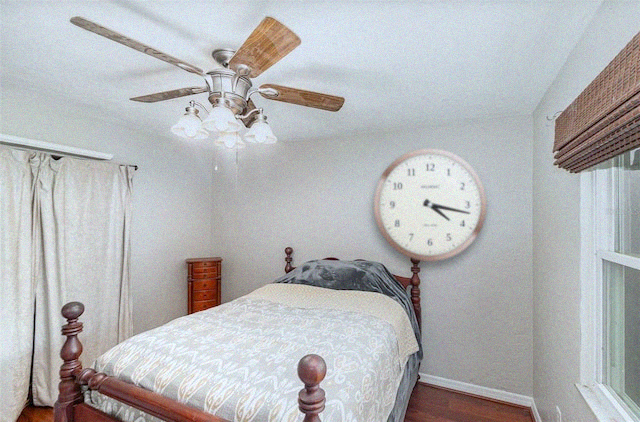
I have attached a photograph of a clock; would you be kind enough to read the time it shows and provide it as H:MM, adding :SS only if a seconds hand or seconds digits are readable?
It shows 4:17
